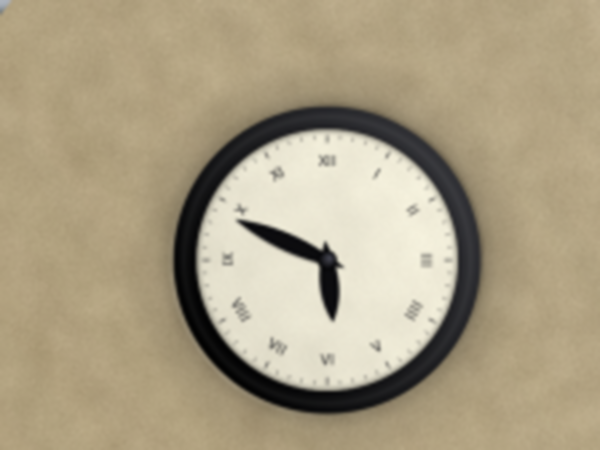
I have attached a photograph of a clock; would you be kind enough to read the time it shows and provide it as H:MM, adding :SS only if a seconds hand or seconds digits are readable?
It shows 5:49
